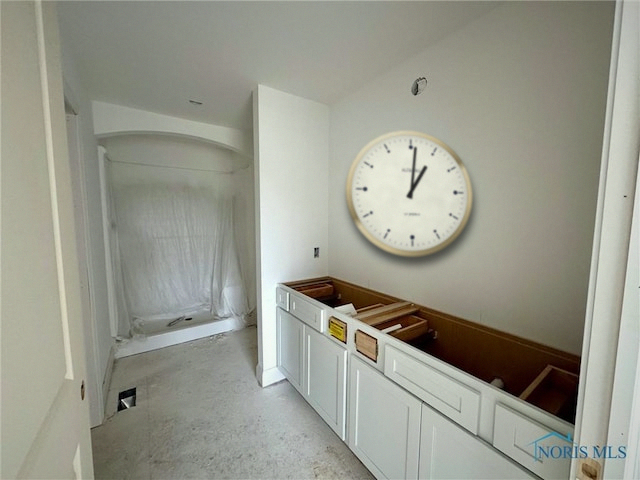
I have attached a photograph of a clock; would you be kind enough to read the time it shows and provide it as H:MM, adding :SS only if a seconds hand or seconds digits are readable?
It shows 1:01
